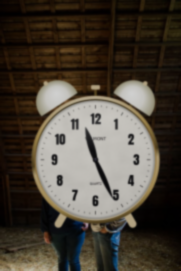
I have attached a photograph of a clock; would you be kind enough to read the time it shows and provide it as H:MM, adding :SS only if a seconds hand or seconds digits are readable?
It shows 11:26
